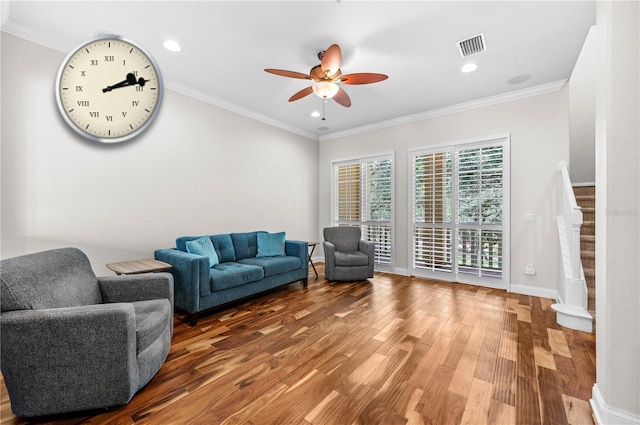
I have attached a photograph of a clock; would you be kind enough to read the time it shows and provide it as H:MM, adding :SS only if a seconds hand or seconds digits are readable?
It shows 2:13
